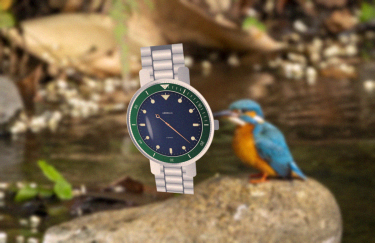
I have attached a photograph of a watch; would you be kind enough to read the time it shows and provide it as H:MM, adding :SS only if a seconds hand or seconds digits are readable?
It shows 10:22
